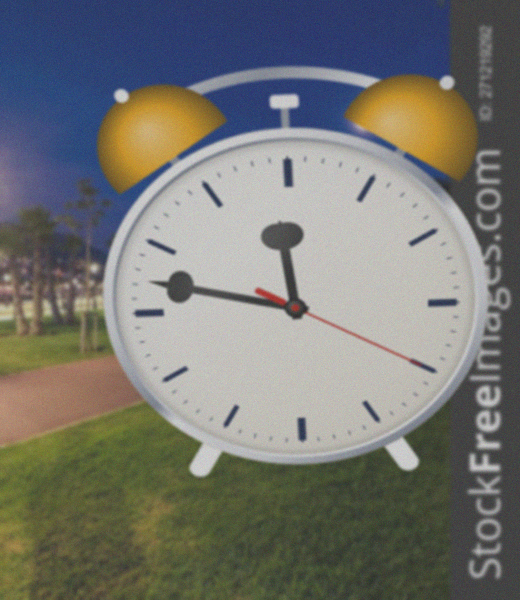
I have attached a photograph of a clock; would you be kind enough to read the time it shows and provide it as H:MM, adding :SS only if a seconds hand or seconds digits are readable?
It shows 11:47:20
